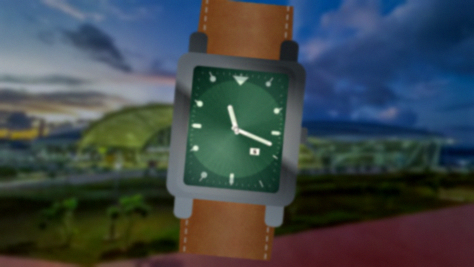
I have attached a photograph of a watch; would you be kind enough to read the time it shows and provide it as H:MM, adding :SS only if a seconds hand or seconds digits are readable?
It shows 11:18
